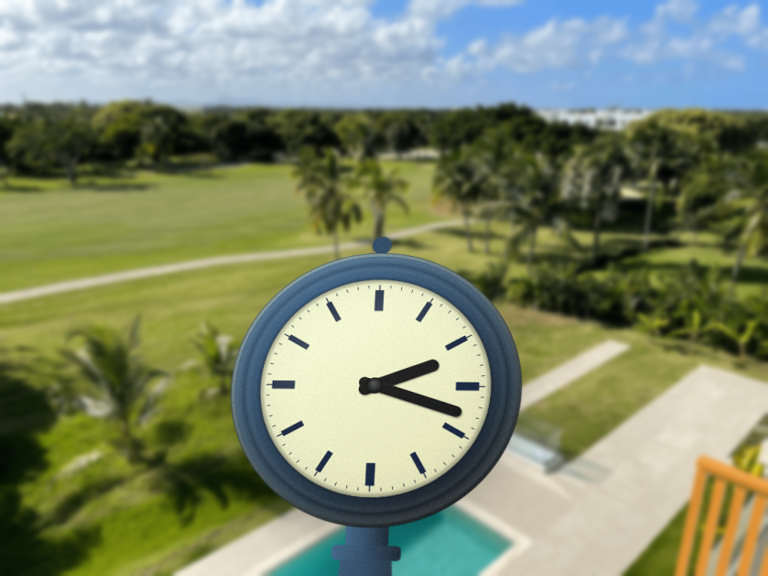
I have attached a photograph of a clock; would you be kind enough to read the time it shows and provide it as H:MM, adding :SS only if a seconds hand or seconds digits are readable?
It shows 2:18
